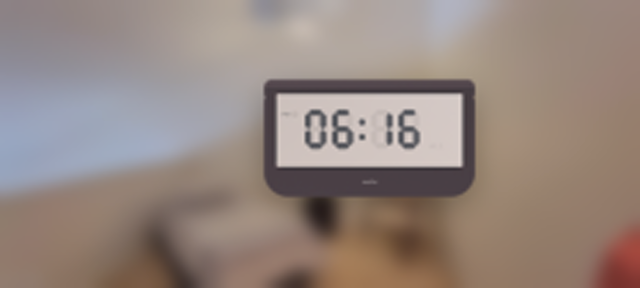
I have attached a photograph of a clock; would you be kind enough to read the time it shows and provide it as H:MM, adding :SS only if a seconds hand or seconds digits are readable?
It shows 6:16
